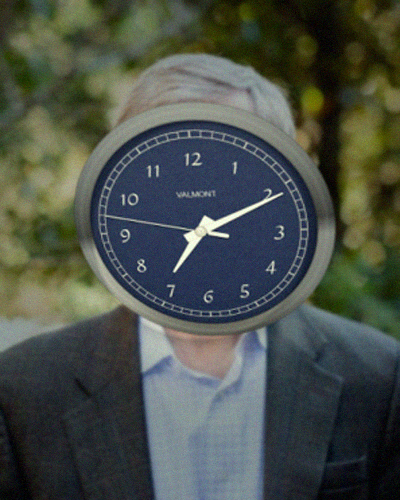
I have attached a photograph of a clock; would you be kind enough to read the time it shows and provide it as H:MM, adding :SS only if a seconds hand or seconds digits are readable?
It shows 7:10:47
